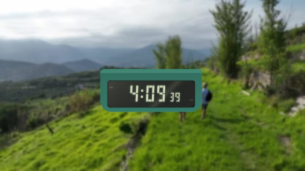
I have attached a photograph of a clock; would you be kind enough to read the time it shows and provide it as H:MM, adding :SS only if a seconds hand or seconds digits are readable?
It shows 4:09:39
